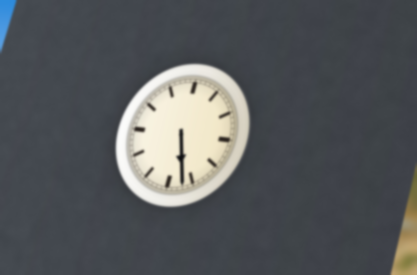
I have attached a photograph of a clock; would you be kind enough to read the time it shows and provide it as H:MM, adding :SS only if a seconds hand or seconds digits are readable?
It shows 5:27
